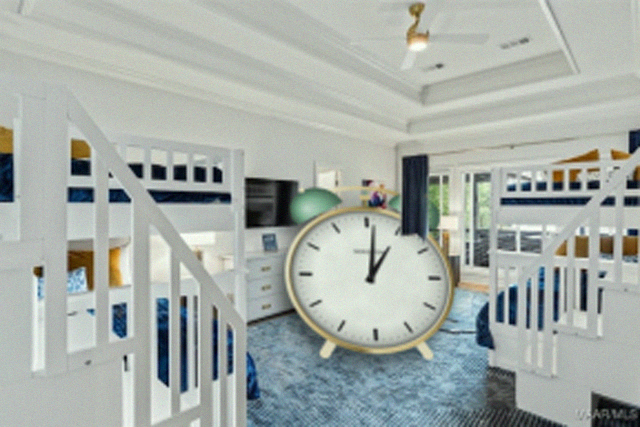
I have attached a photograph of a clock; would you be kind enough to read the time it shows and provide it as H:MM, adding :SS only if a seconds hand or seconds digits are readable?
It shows 1:01
